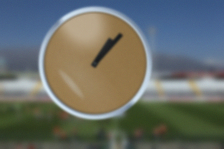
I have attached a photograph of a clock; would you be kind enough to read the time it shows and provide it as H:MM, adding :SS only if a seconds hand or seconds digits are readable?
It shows 1:07
